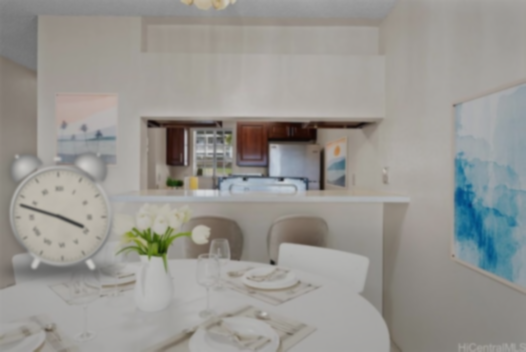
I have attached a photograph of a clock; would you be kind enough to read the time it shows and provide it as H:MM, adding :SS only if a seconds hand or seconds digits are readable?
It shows 3:48
